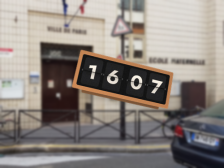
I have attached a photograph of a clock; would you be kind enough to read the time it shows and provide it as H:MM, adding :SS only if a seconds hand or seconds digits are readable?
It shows 16:07
